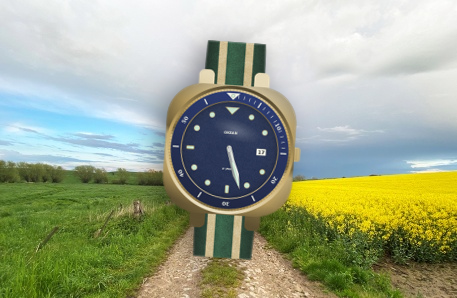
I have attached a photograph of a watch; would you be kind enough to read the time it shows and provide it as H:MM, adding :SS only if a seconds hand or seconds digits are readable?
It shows 5:27
